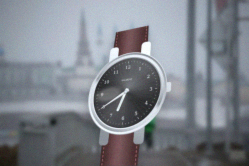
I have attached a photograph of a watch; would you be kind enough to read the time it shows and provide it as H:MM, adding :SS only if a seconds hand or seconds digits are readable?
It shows 6:40
